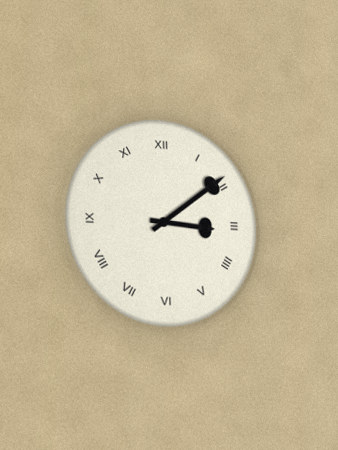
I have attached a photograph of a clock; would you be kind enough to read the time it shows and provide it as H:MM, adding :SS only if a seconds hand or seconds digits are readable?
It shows 3:09
